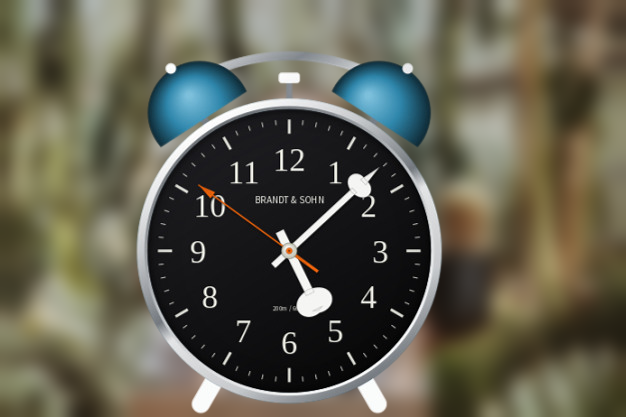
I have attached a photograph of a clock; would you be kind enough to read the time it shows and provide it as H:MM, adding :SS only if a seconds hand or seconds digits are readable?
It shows 5:07:51
